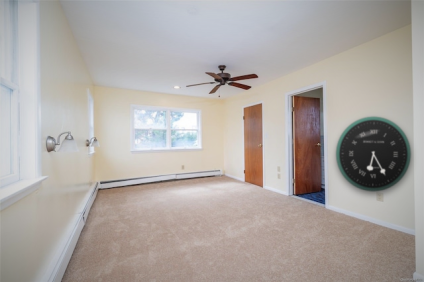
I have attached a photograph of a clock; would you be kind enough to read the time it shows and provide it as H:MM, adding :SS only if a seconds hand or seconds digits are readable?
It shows 6:25
